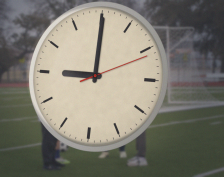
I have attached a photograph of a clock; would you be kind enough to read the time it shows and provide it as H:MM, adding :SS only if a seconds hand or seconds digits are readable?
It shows 9:00:11
